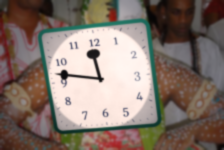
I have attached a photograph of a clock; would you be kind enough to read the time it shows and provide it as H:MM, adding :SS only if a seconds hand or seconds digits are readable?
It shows 11:47
